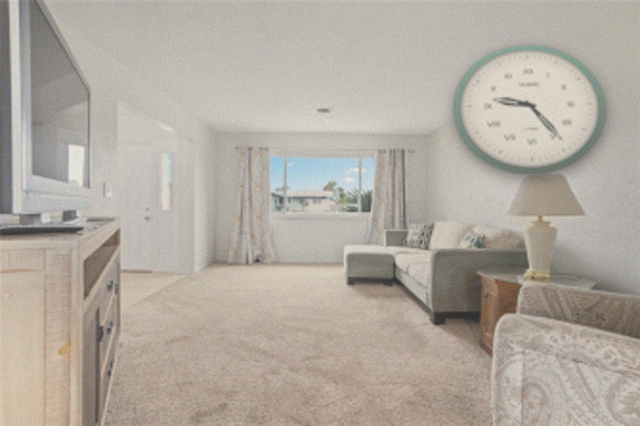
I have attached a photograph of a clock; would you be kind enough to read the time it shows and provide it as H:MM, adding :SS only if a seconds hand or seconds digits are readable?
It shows 9:24
